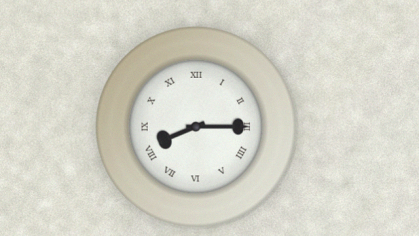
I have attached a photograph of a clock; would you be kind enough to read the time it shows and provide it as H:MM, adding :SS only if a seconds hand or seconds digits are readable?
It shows 8:15
